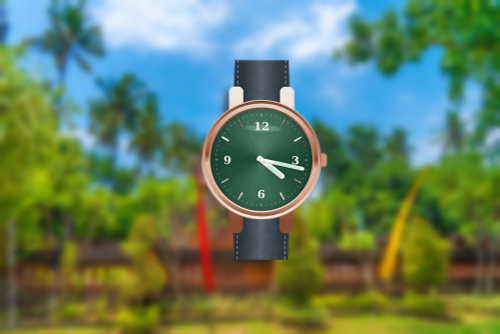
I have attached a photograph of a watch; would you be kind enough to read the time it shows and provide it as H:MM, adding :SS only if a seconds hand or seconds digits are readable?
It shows 4:17
